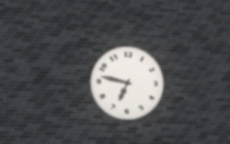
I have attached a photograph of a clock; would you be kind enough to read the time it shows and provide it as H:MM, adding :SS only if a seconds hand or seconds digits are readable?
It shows 6:47
